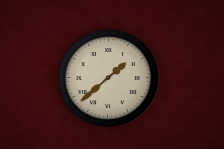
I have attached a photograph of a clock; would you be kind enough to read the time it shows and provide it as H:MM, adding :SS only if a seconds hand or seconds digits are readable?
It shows 1:38
